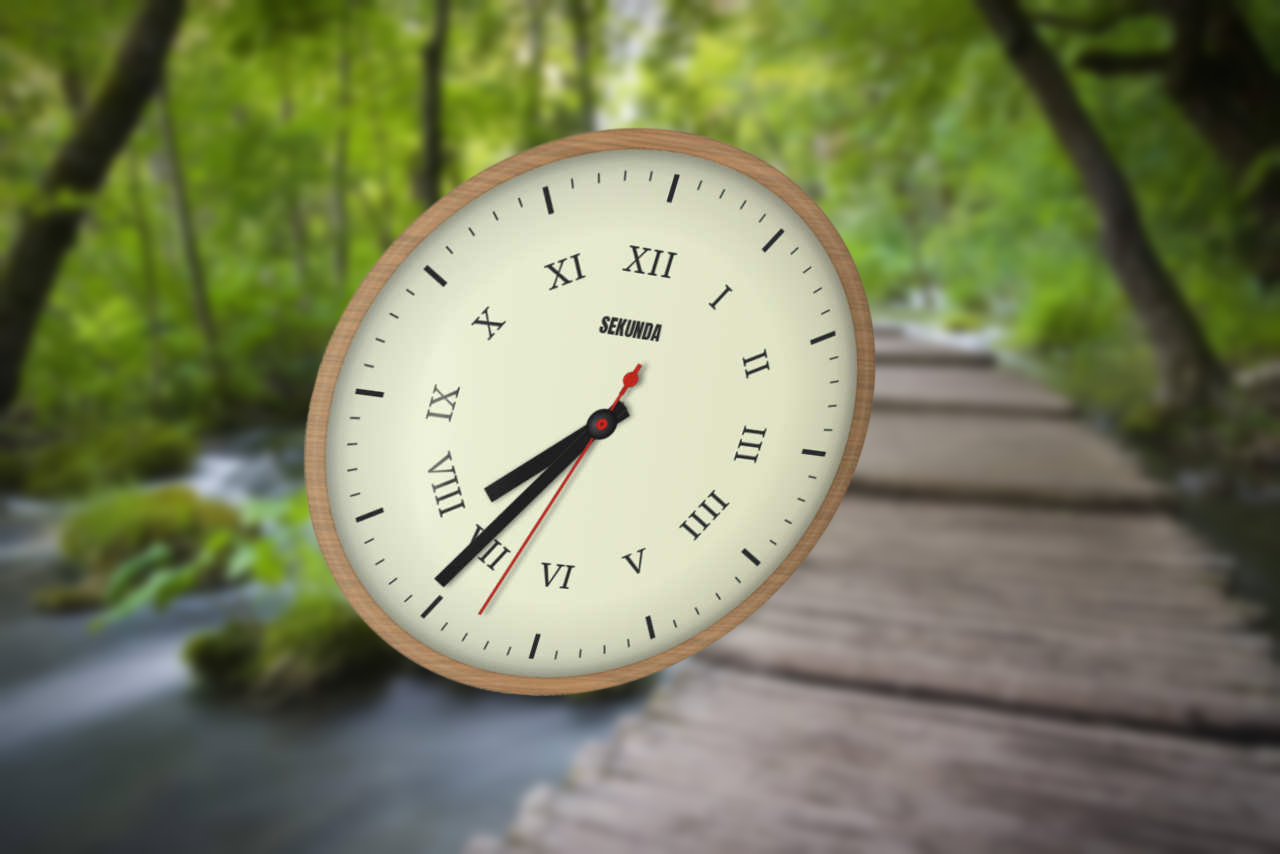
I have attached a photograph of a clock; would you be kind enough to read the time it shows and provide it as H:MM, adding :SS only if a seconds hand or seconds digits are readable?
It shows 7:35:33
